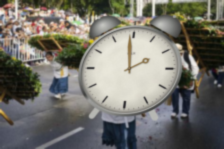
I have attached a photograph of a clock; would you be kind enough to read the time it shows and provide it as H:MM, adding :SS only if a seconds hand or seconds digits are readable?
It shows 1:59
